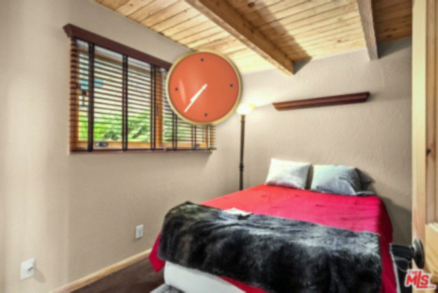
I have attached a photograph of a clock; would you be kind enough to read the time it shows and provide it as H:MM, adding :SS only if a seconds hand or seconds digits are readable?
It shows 7:37
